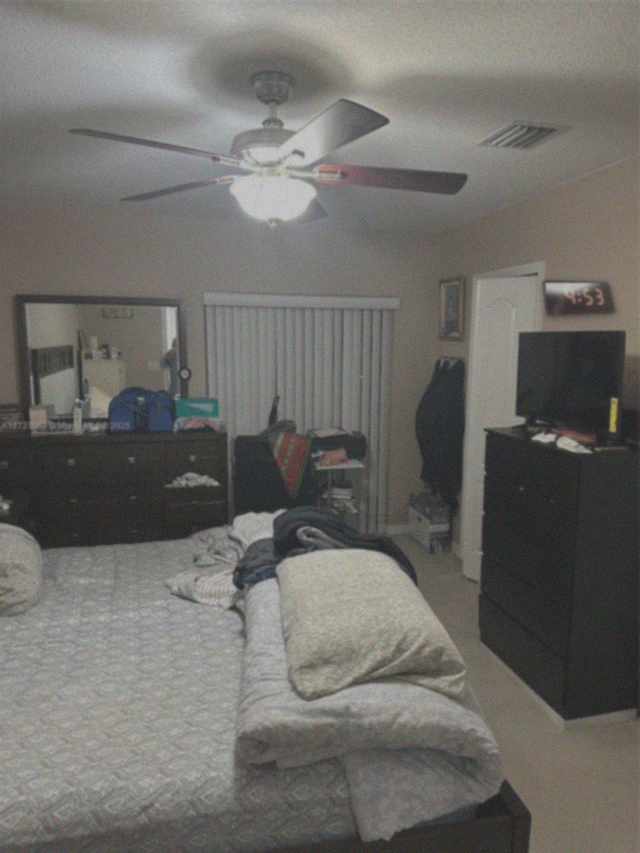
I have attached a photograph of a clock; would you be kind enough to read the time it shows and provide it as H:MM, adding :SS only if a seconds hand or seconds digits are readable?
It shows 4:53
